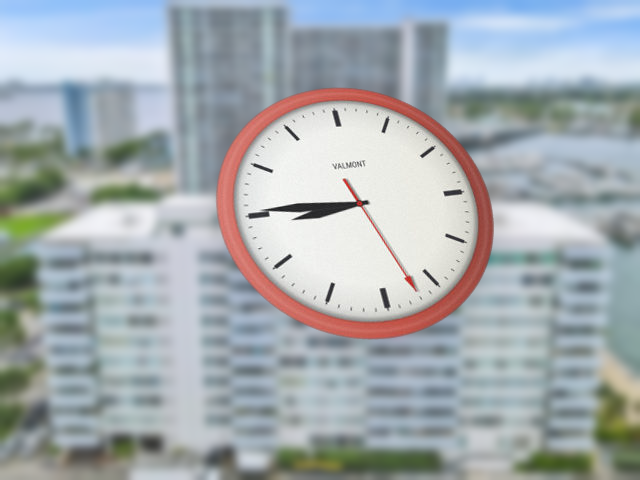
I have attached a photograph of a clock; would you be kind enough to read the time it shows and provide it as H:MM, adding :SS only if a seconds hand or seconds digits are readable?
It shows 8:45:27
